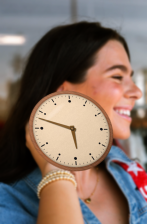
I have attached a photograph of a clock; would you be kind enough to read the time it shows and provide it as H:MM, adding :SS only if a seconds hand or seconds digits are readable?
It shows 5:48
